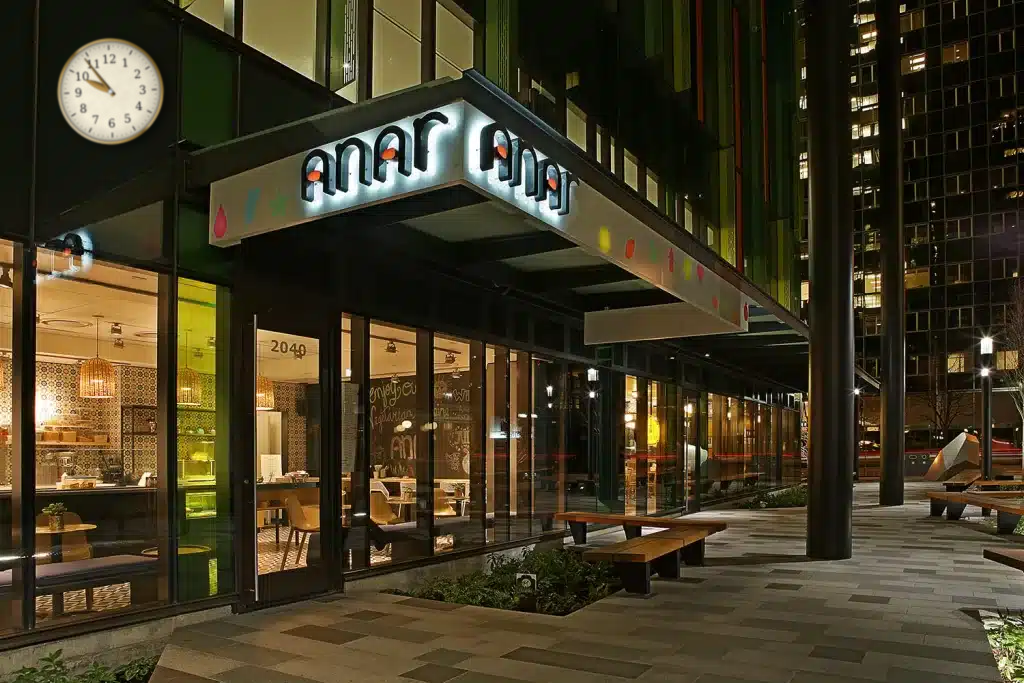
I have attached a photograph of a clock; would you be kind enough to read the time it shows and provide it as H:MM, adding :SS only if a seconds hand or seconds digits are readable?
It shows 9:54
